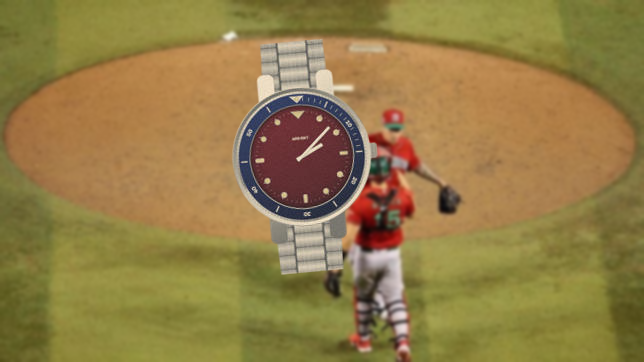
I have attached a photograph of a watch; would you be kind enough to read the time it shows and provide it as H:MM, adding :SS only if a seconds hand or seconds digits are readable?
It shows 2:08
